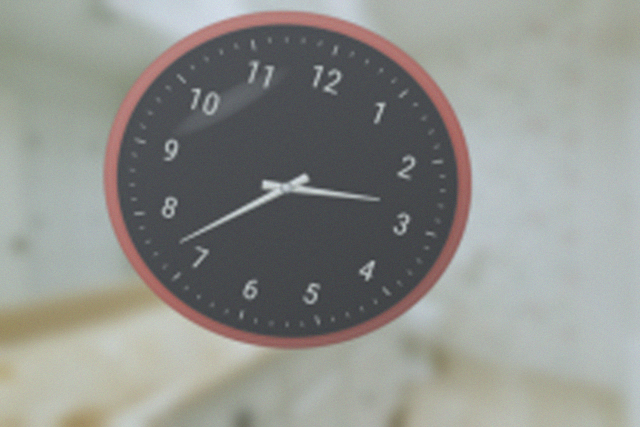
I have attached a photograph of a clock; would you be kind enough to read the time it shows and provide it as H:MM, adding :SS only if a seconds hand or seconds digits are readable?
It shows 2:37
